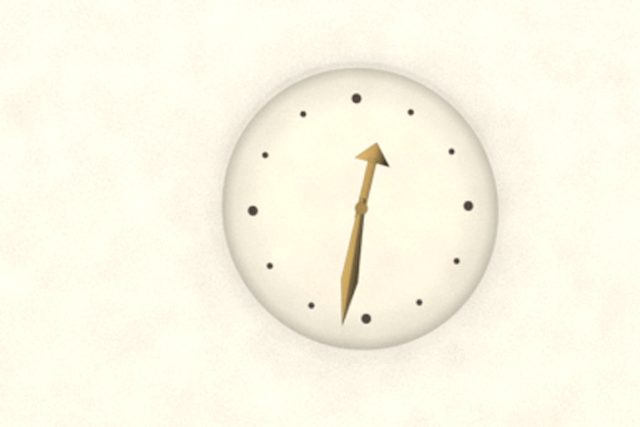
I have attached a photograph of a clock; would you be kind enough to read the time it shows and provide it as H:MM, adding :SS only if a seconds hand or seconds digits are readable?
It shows 12:32
